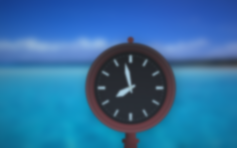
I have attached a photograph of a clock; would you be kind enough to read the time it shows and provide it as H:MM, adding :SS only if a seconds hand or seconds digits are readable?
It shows 7:58
